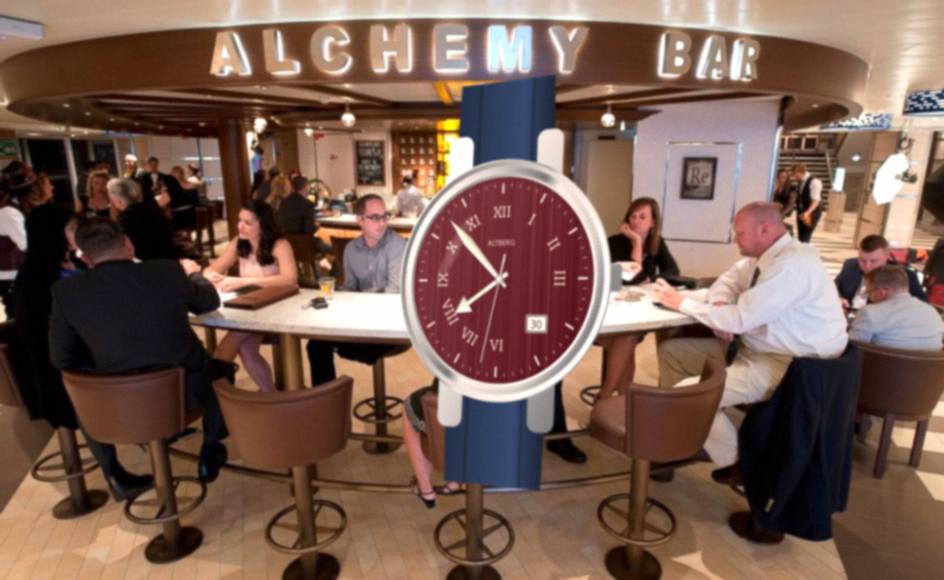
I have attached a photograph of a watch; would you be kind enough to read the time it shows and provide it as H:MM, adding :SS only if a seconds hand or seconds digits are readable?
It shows 7:52:32
